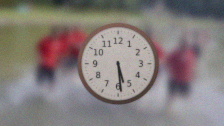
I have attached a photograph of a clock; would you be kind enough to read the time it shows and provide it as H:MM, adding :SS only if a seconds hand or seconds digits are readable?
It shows 5:29
